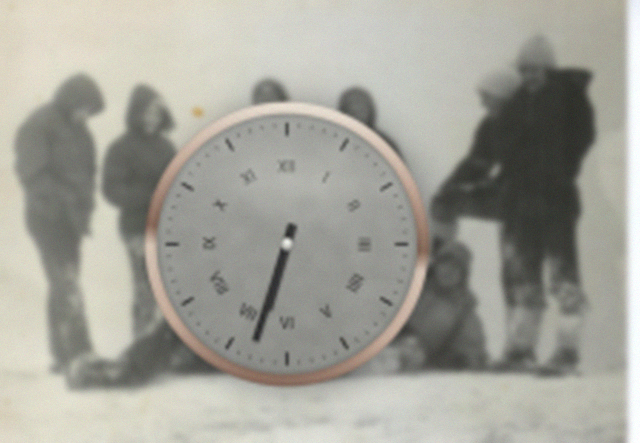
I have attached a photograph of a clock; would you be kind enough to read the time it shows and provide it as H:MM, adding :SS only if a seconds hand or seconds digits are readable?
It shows 6:33
